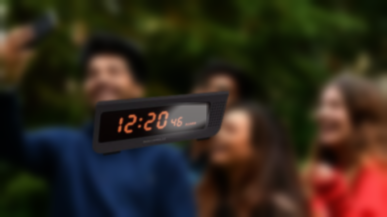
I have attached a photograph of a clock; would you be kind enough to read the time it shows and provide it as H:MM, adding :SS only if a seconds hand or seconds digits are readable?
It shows 12:20:46
